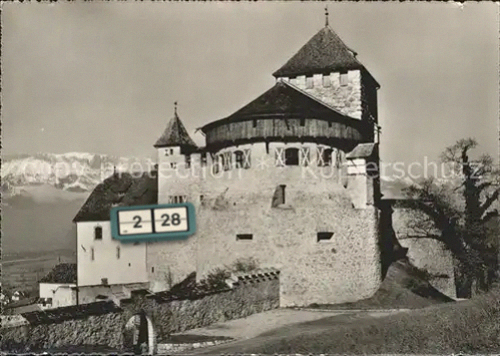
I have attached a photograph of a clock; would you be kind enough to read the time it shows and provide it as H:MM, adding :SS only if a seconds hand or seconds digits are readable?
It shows 2:28
